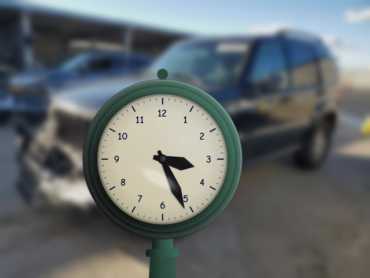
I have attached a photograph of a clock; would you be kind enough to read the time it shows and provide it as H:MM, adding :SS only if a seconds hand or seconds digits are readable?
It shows 3:26
